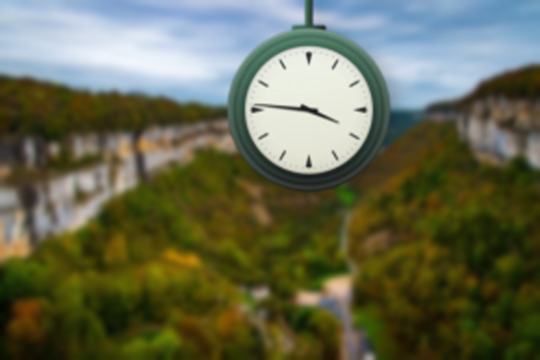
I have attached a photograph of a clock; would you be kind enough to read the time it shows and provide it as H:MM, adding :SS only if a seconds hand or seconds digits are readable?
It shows 3:46
